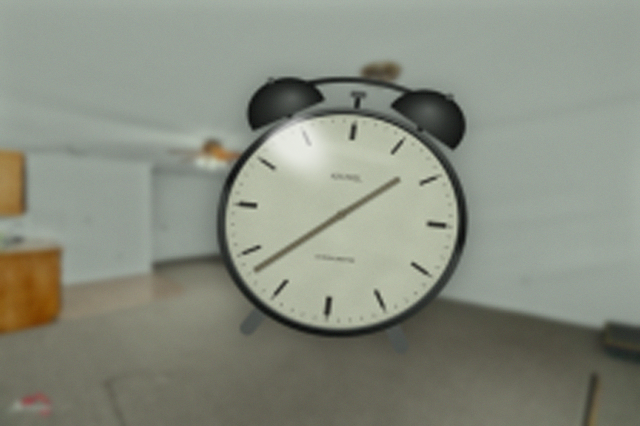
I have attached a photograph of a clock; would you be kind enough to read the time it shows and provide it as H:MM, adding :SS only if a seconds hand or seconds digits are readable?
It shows 1:38
